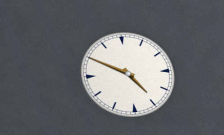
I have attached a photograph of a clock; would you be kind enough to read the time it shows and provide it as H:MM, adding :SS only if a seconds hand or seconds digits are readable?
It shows 4:50
